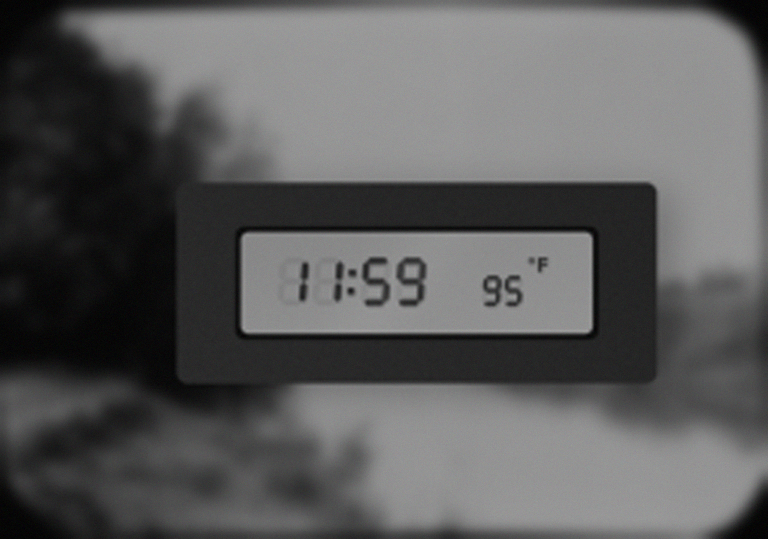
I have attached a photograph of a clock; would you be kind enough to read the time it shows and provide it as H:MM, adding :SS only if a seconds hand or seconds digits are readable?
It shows 11:59
